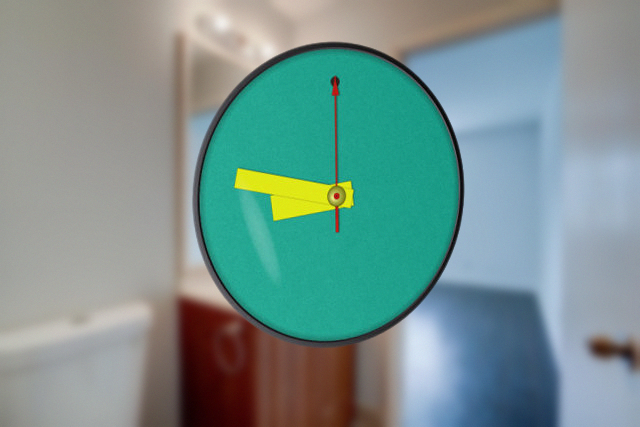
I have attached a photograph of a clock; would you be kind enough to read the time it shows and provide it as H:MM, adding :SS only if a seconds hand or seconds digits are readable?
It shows 8:47:00
